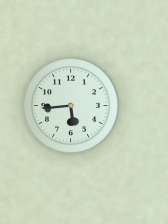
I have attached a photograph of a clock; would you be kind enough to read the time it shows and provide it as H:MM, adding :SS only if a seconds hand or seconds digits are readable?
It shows 5:44
